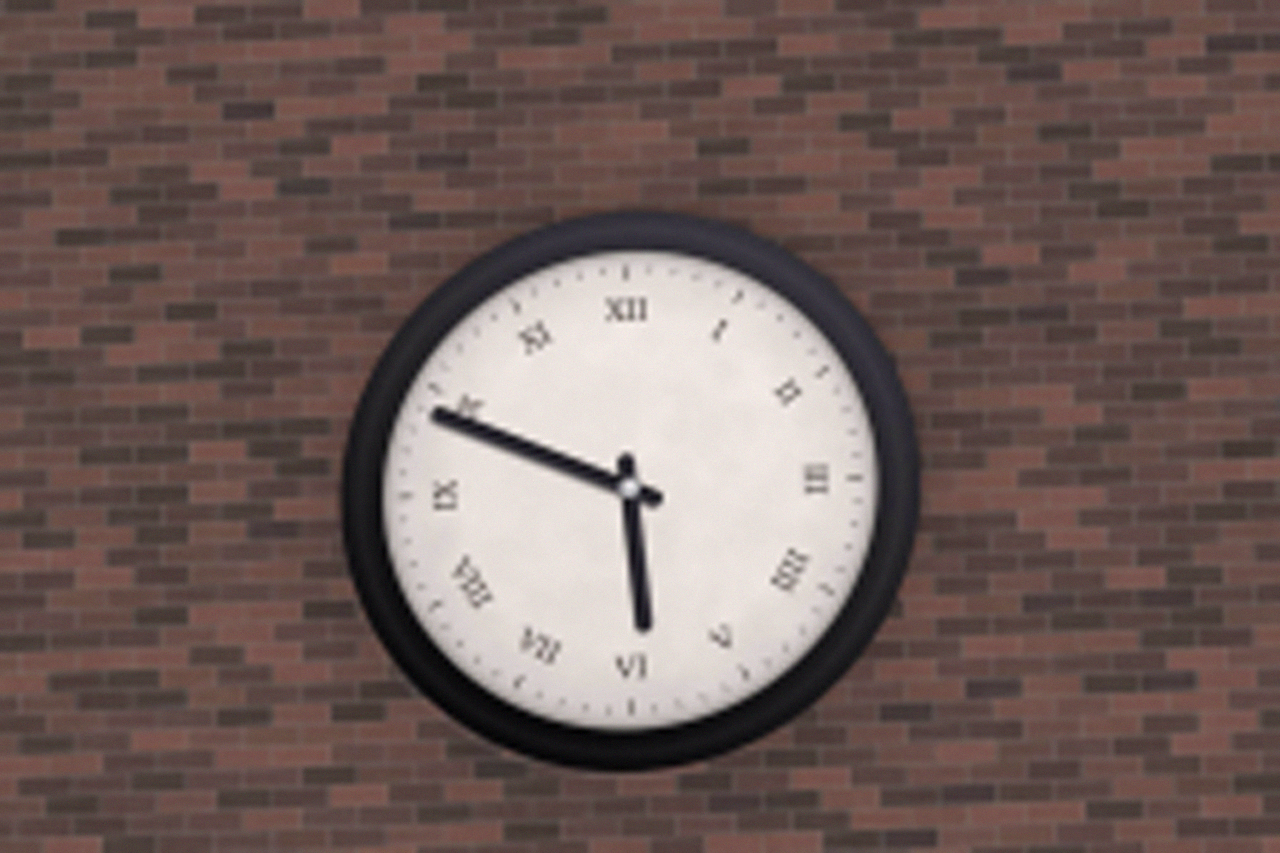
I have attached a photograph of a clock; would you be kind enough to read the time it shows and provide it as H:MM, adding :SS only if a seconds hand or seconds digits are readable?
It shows 5:49
